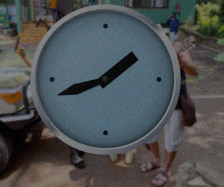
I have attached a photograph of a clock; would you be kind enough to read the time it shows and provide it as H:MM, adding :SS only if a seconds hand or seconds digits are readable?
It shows 1:42
